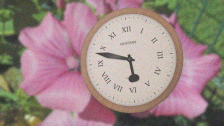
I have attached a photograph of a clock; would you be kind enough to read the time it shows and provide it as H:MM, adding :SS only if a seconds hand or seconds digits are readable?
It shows 5:48
